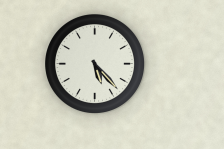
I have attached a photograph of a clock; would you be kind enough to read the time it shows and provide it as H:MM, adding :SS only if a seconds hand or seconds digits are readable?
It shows 5:23
